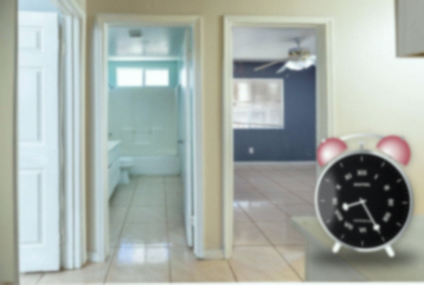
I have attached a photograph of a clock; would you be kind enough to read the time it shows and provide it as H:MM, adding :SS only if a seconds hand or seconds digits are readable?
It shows 8:25
